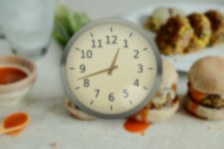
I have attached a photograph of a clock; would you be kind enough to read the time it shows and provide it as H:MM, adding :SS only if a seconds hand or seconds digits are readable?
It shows 12:42
